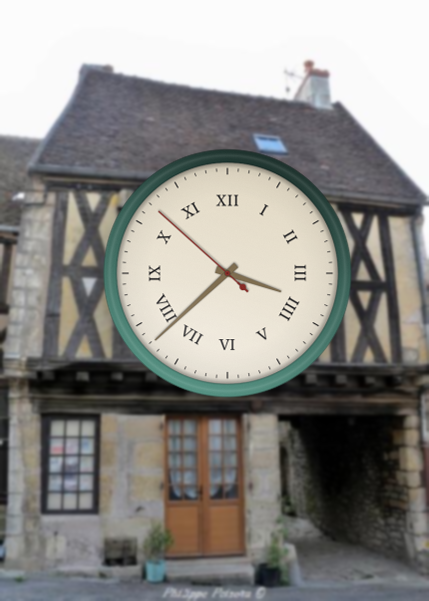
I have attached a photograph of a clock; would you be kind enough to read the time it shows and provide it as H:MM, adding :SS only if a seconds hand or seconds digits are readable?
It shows 3:37:52
